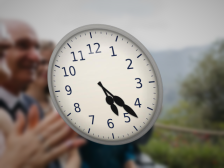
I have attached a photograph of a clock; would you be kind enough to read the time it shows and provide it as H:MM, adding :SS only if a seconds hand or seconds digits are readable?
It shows 5:23
